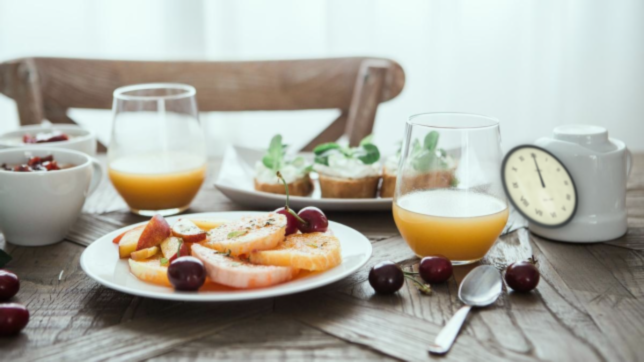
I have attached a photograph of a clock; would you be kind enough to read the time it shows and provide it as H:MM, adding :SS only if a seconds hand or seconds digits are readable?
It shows 12:00
